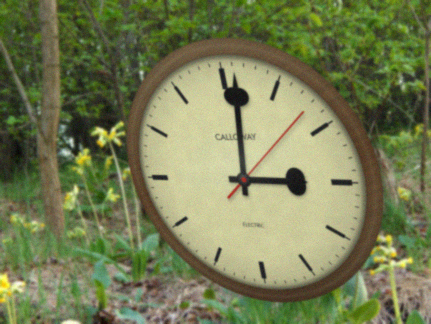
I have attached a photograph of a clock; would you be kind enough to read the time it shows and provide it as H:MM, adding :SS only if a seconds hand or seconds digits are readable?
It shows 3:01:08
